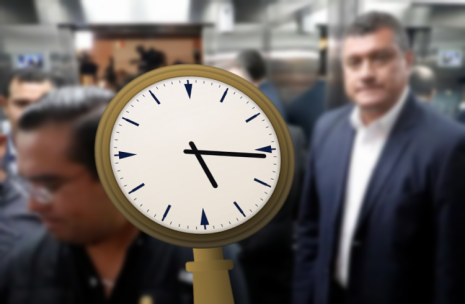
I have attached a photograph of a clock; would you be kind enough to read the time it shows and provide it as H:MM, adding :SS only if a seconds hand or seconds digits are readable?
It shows 5:16
